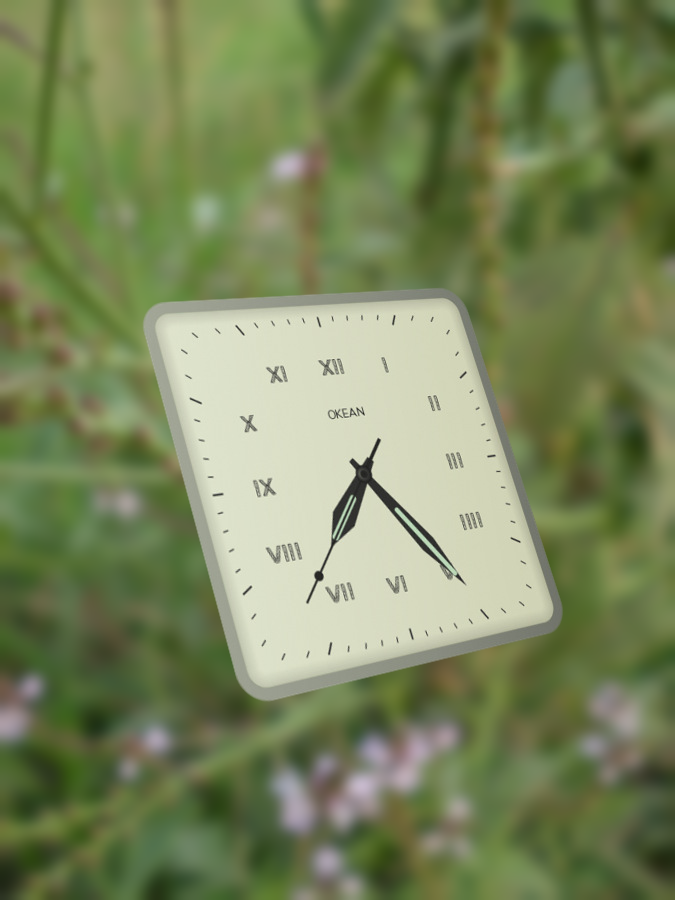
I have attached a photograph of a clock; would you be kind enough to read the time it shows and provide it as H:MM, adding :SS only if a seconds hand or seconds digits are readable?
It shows 7:24:37
